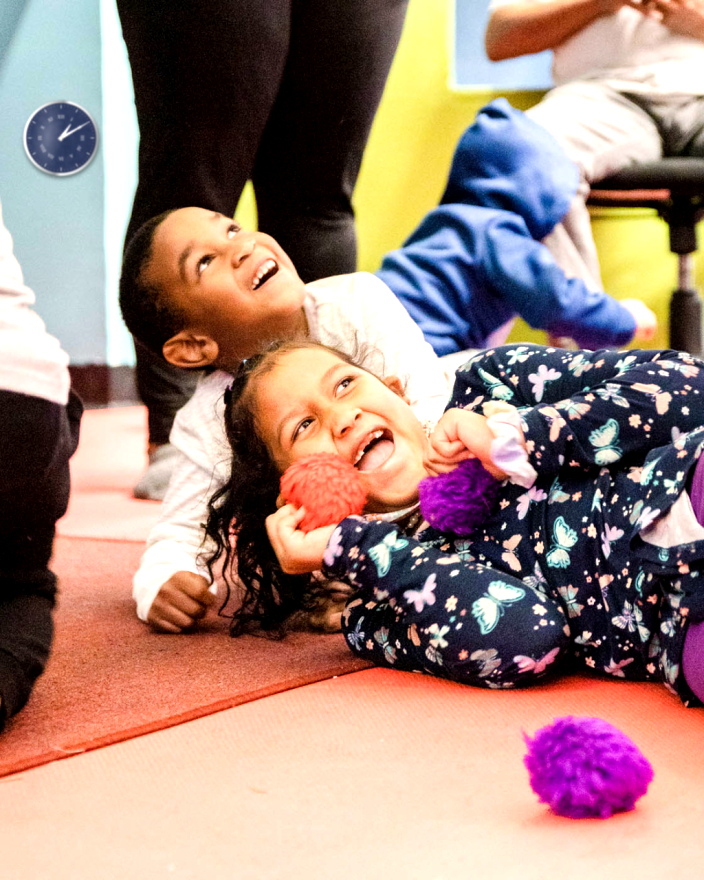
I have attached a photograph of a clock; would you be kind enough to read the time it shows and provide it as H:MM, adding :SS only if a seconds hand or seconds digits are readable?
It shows 1:10
